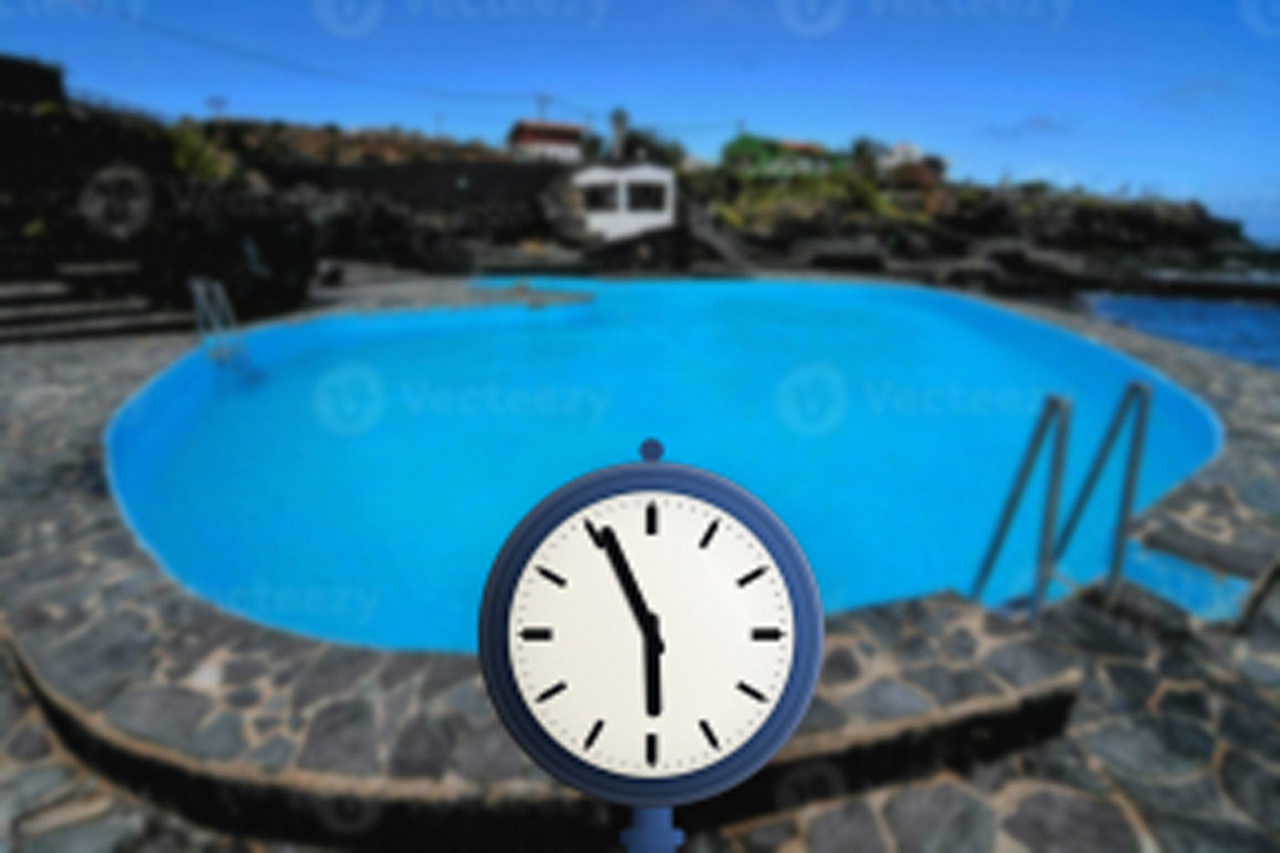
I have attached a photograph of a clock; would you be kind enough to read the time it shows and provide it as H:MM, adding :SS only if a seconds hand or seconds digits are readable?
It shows 5:56
